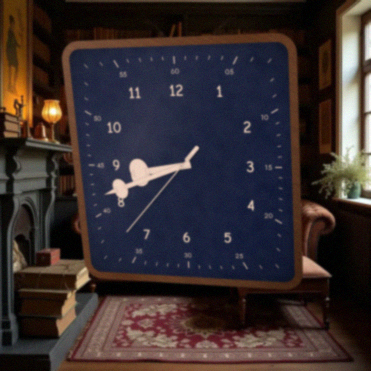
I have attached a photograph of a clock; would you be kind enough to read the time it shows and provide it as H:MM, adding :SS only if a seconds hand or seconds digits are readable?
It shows 8:41:37
